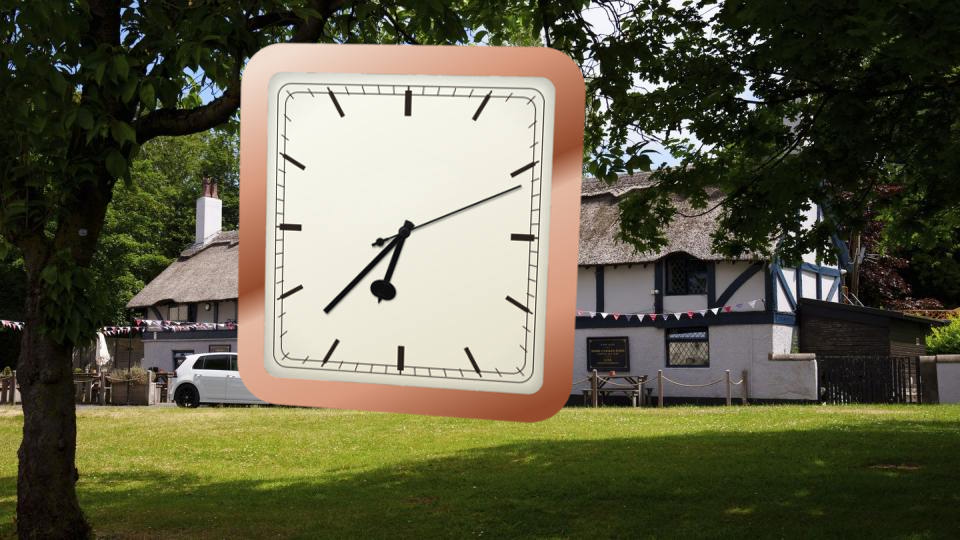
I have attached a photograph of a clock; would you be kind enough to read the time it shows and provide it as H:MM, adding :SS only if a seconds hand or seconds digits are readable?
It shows 6:37:11
